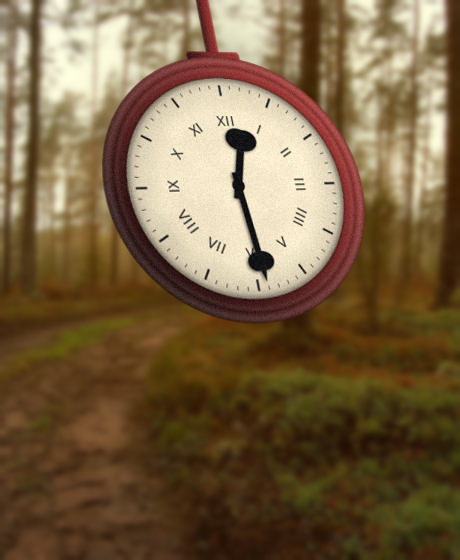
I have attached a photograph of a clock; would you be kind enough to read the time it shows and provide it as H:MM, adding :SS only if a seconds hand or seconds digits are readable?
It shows 12:29
